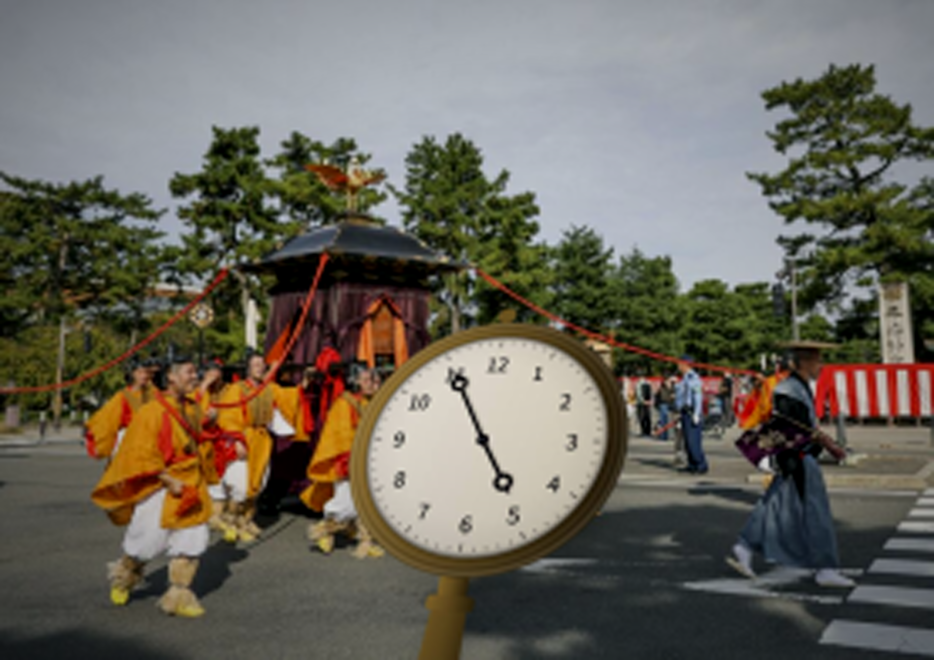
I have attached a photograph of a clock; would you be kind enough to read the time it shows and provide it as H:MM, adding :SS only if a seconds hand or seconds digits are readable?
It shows 4:55
